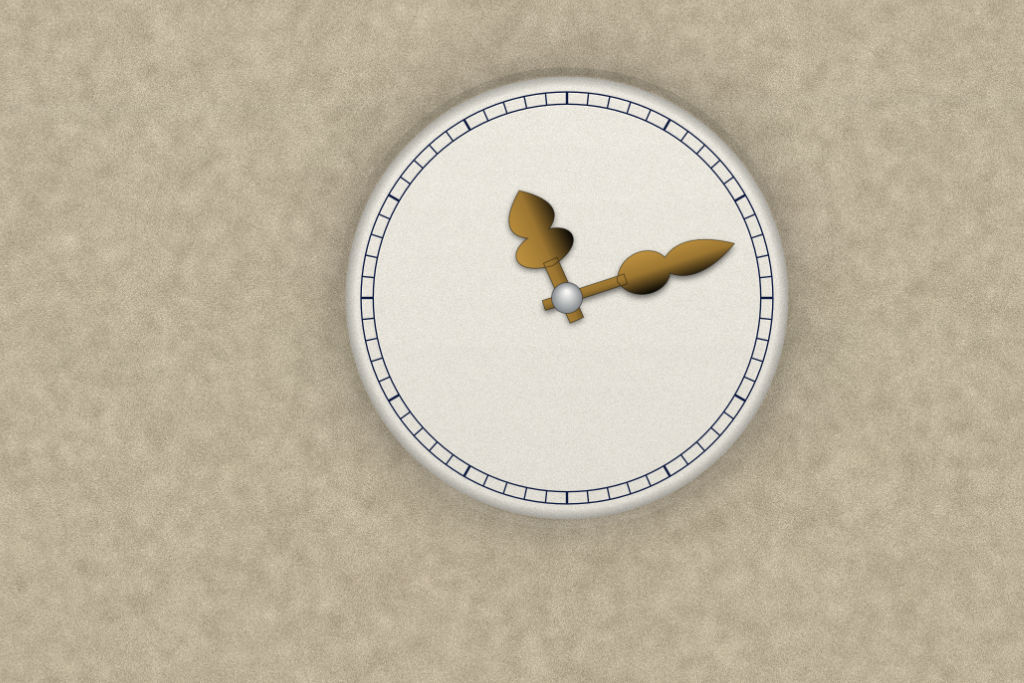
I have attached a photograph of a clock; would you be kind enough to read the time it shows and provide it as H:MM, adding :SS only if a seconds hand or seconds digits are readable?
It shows 11:12
